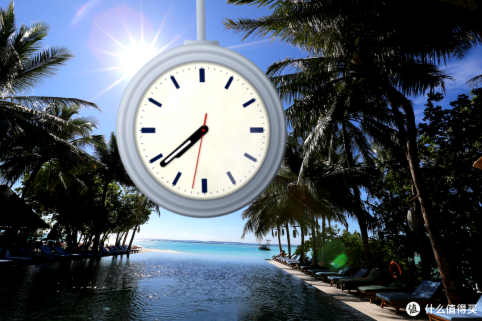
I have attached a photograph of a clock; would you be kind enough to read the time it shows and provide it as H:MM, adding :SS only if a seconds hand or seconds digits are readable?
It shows 7:38:32
